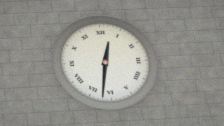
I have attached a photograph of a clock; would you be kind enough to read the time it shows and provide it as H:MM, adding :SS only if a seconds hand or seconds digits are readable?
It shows 12:32
